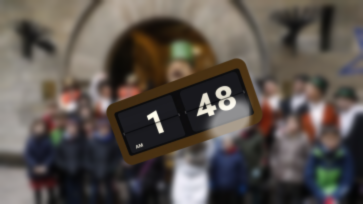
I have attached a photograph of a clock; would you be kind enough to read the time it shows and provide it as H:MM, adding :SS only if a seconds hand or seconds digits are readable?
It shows 1:48
